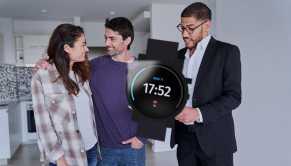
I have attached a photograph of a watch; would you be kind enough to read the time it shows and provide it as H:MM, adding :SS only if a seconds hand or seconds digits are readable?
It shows 17:52
